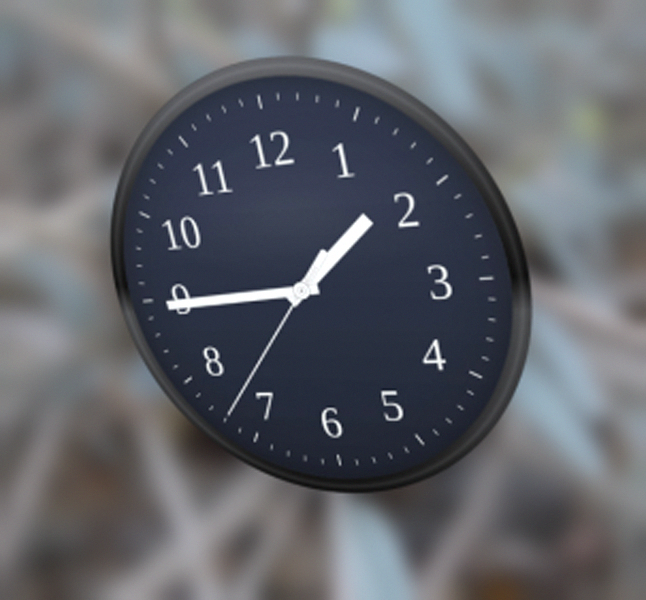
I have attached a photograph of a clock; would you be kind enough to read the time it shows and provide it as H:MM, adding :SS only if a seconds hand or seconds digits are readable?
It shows 1:44:37
